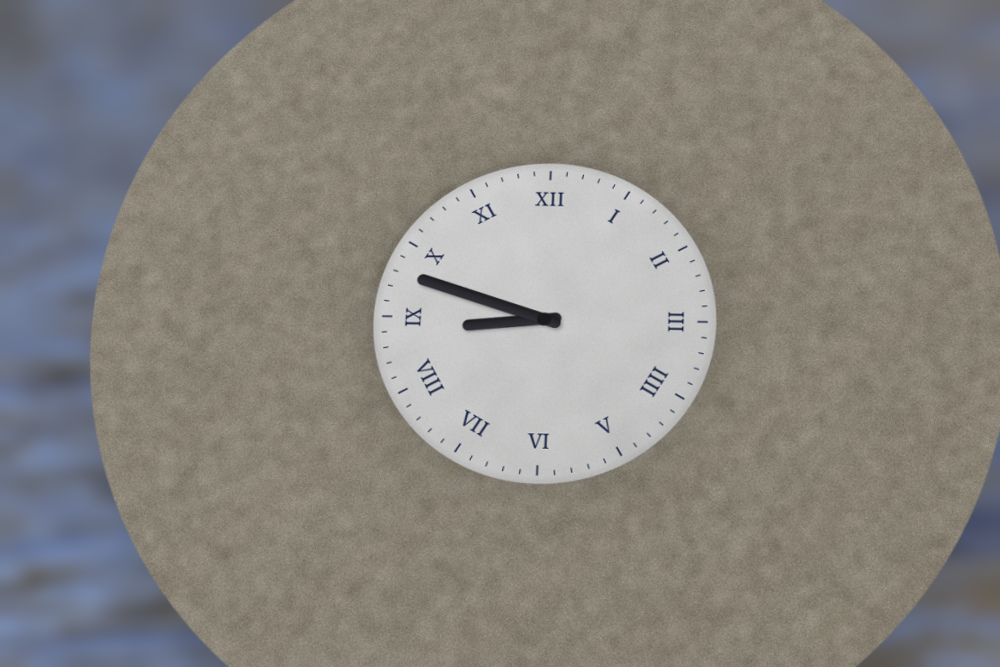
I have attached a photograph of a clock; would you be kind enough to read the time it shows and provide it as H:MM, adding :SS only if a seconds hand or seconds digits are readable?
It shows 8:48
